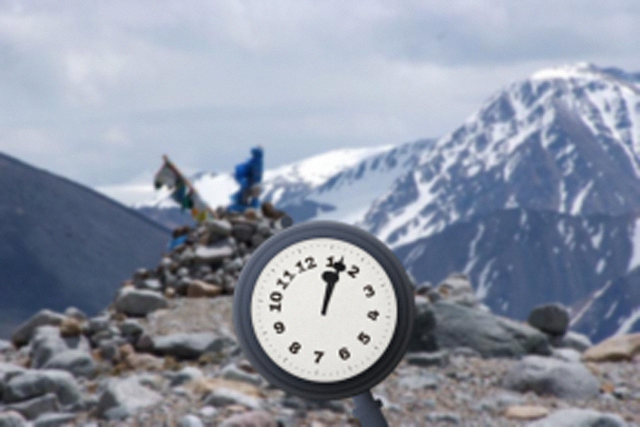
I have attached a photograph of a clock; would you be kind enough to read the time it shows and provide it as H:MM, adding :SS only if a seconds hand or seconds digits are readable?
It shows 1:07
